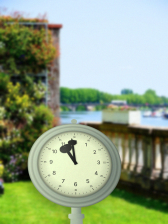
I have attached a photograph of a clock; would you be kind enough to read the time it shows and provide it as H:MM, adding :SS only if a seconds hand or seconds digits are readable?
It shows 10:59
